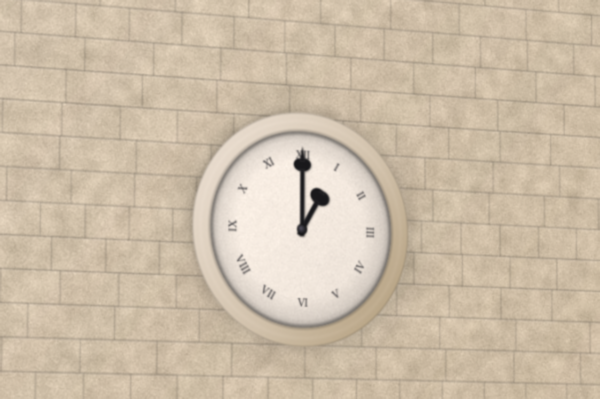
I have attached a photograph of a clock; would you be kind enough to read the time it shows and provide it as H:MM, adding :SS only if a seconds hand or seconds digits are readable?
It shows 1:00
